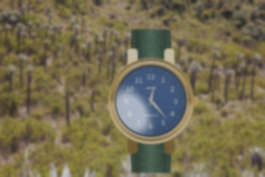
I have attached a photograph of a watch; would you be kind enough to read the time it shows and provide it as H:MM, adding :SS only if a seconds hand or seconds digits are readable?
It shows 12:23
